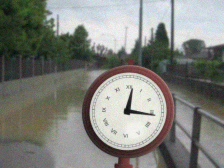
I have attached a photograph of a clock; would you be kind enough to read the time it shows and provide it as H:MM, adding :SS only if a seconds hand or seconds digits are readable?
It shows 12:16
